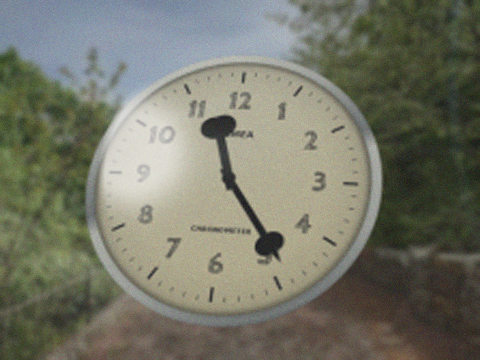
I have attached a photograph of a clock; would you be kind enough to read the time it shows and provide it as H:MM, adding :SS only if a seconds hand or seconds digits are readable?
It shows 11:24
